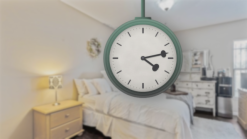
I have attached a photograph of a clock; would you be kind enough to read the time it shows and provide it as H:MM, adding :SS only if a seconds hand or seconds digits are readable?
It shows 4:13
